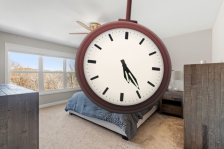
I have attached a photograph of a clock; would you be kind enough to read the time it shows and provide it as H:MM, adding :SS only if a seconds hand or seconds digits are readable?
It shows 5:24
